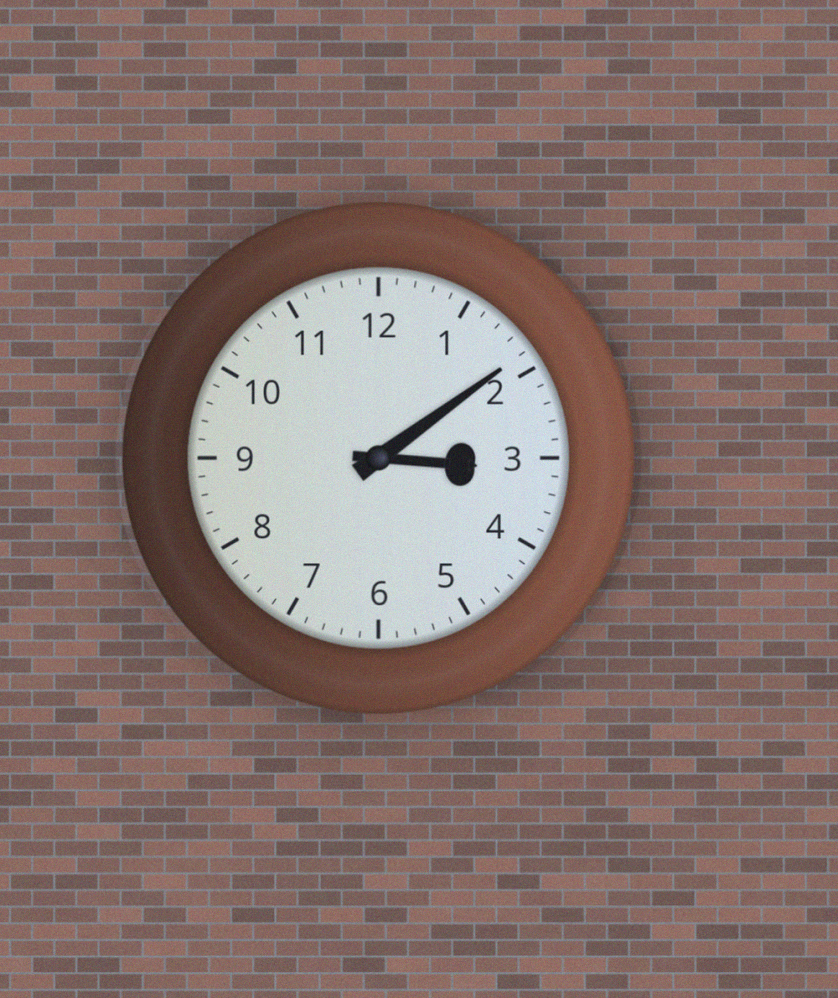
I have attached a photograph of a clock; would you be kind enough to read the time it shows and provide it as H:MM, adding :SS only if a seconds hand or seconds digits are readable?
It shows 3:09
